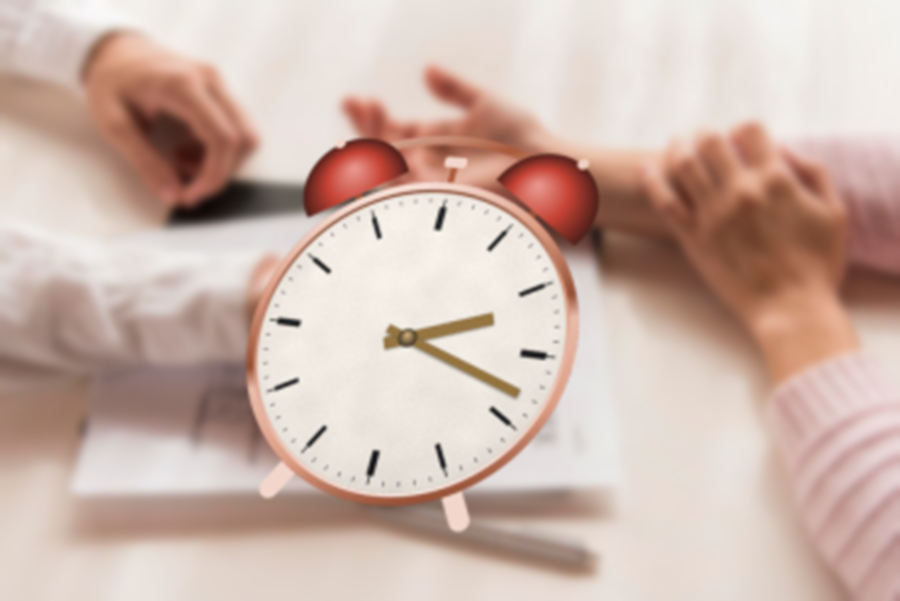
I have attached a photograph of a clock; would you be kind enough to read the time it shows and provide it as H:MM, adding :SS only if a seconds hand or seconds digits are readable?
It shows 2:18
